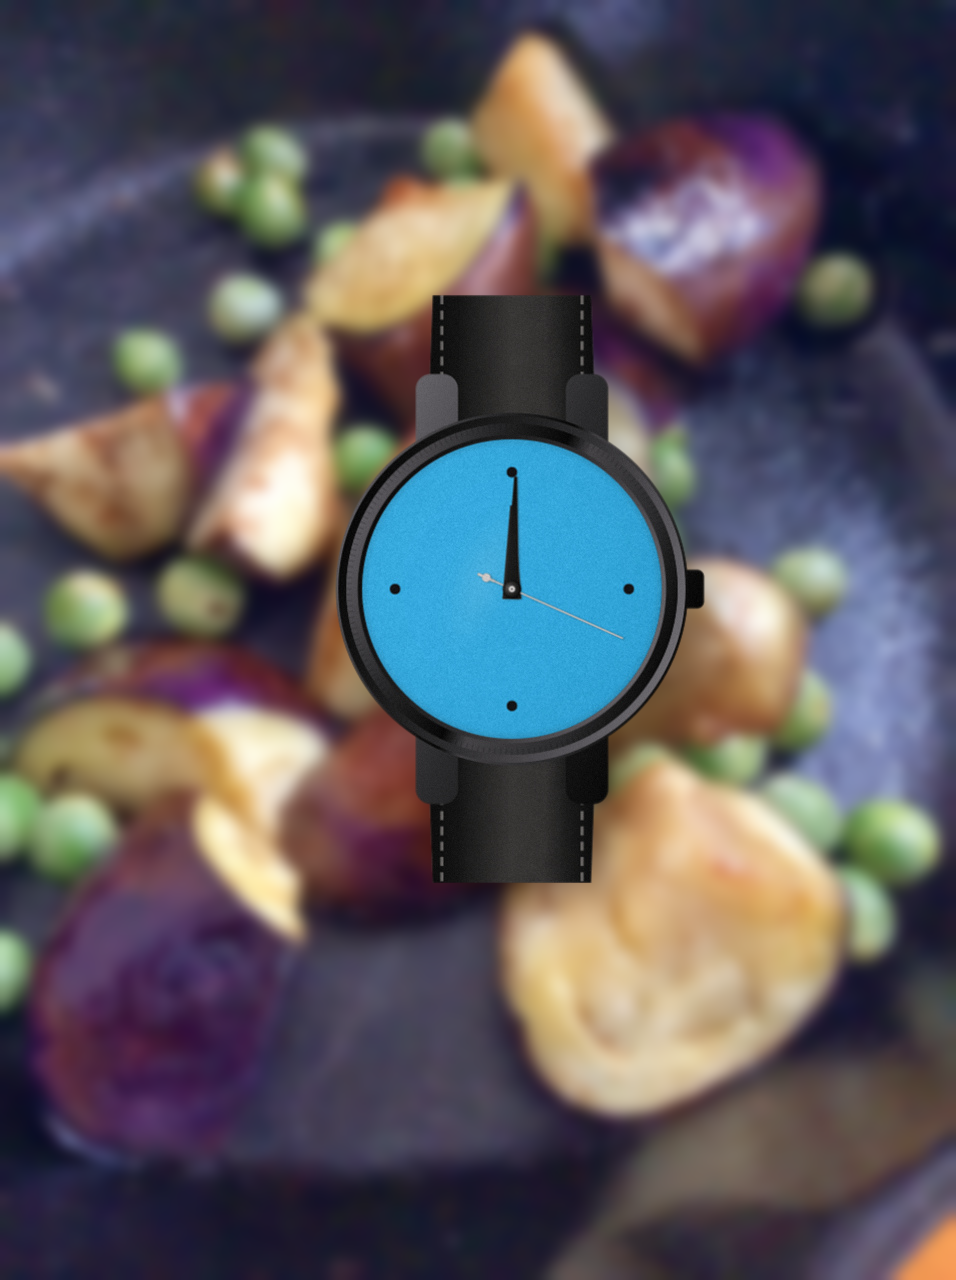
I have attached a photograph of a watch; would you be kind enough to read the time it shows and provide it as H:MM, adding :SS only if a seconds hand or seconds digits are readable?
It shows 12:00:19
